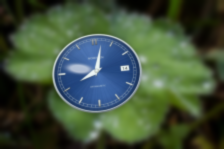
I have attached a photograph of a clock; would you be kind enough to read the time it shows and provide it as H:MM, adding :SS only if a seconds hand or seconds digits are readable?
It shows 8:02
